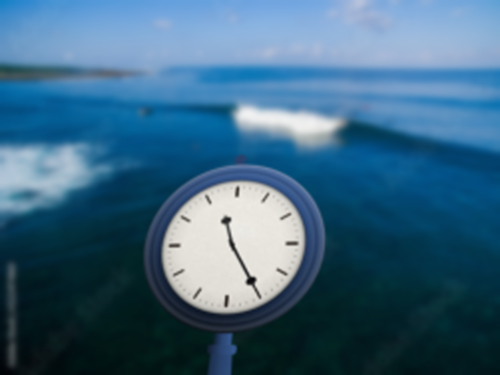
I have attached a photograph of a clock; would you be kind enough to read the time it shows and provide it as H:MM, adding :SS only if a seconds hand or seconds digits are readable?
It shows 11:25
